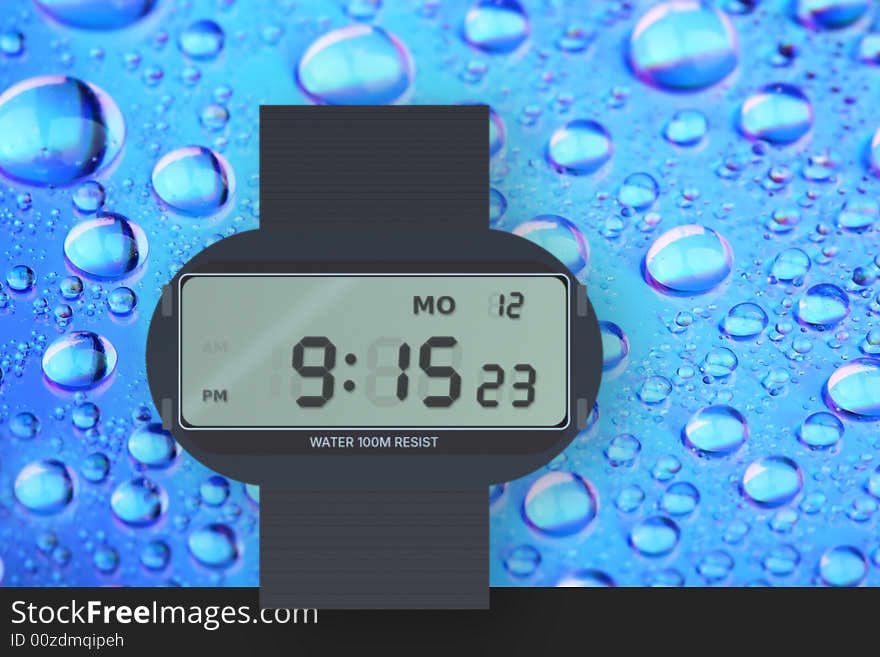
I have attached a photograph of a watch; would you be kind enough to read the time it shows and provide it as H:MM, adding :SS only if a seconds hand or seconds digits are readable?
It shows 9:15:23
